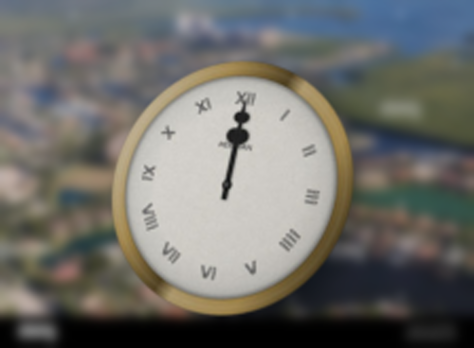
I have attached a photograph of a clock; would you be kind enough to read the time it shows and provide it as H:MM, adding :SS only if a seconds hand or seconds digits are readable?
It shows 12:00
